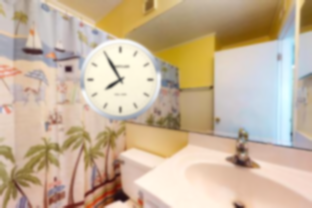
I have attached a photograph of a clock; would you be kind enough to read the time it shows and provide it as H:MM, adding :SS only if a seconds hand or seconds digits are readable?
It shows 7:55
